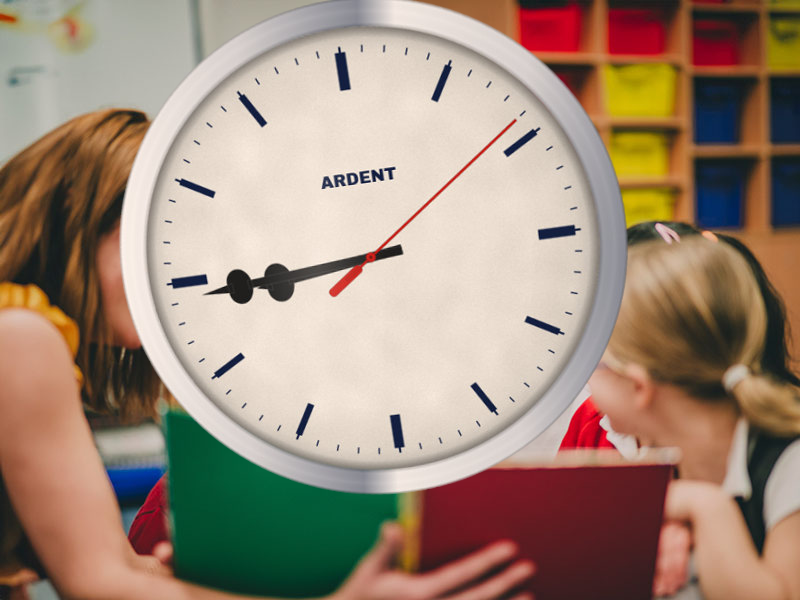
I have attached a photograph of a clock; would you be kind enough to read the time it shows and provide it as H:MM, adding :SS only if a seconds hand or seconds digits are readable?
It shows 8:44:09
